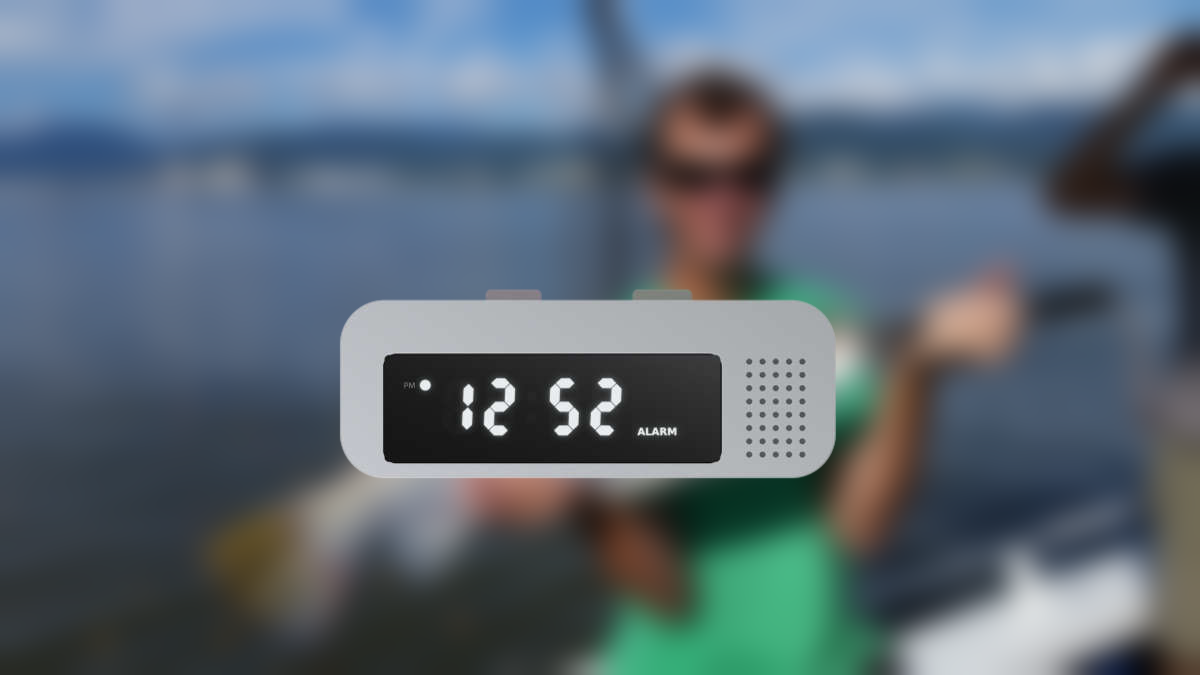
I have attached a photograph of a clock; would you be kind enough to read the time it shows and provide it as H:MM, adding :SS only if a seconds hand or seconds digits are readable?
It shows 12:52
